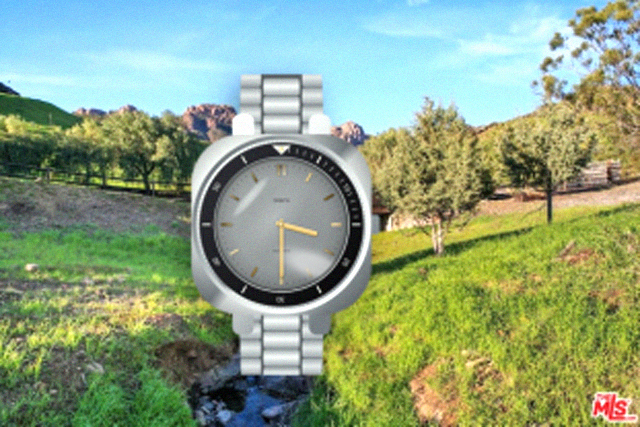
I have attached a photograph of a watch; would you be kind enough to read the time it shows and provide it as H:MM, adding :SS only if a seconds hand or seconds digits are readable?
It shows 3:30
